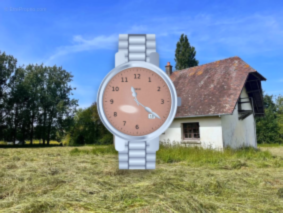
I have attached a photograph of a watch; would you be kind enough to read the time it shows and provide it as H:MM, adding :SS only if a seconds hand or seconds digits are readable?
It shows 11:21
